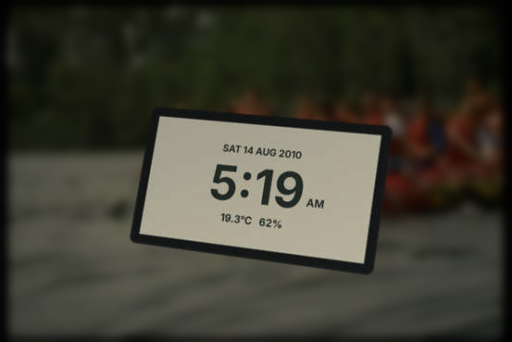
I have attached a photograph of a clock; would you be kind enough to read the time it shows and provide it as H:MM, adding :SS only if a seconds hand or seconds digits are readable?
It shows 5:19
